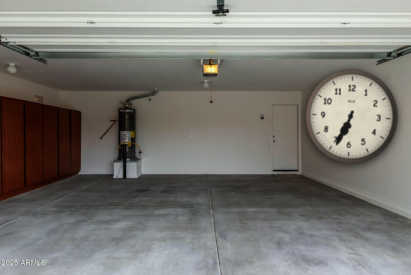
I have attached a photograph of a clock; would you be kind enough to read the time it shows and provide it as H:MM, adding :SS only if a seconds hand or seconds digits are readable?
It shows 6:34
